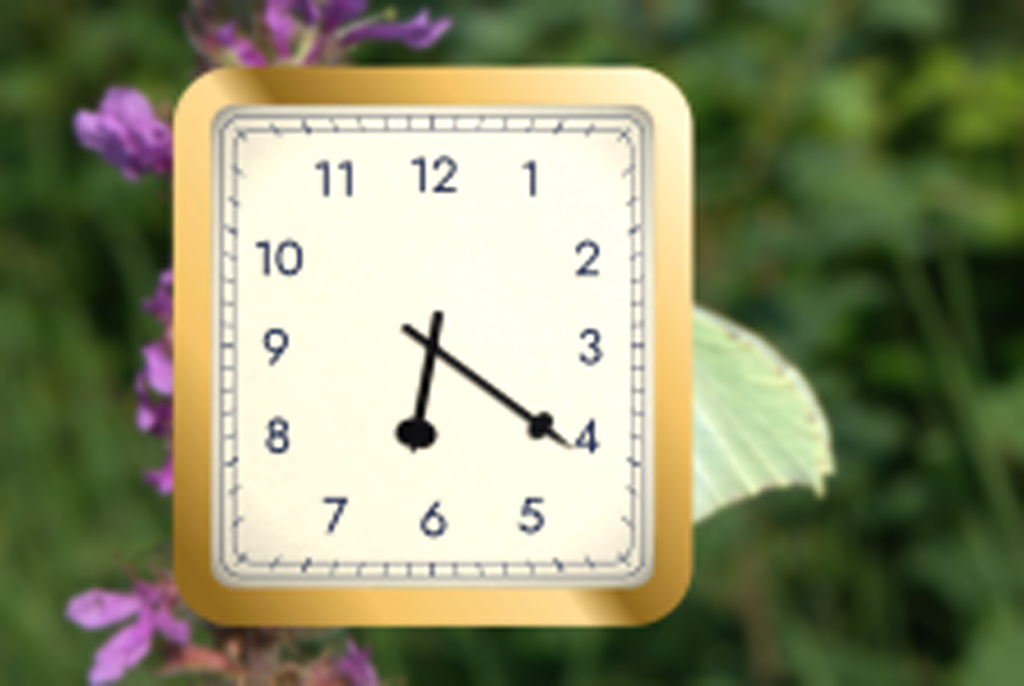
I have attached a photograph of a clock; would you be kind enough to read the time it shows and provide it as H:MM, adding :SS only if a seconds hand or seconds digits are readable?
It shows 6:21
